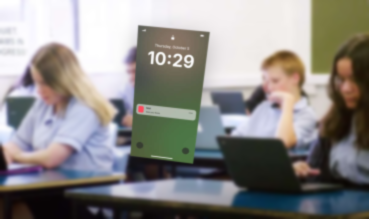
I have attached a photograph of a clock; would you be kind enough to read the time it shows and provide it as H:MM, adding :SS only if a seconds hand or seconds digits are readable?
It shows 10:29
